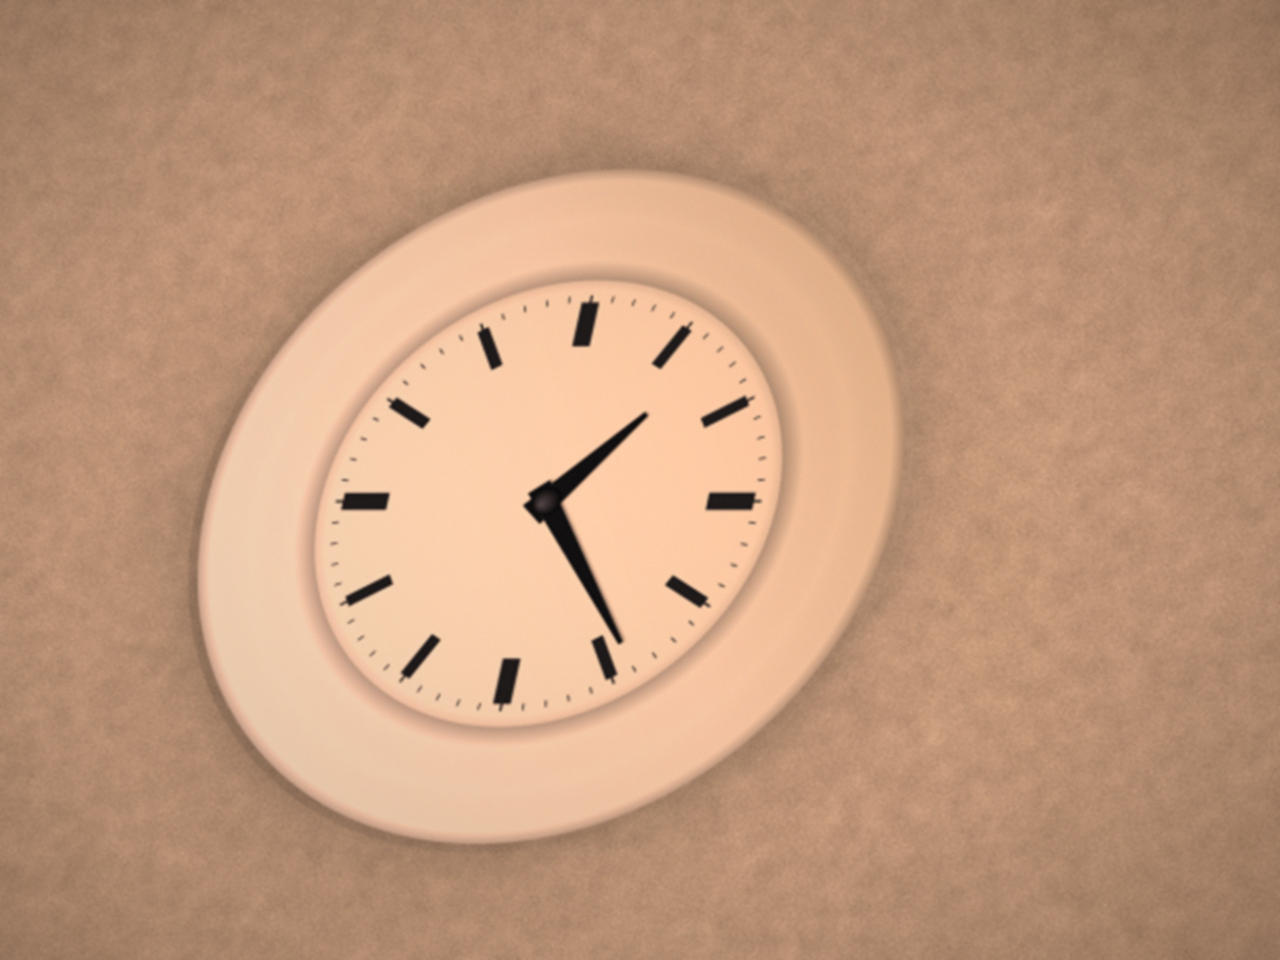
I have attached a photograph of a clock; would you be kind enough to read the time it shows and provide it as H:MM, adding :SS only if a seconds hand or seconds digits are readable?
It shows 1:24
